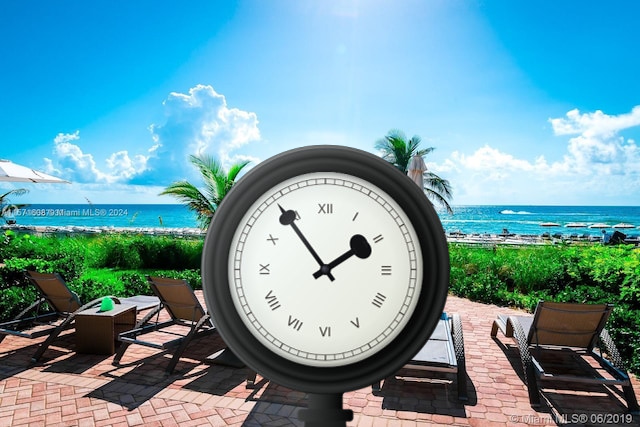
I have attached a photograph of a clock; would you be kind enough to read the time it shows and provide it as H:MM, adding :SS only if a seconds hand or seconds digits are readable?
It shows 1:54
